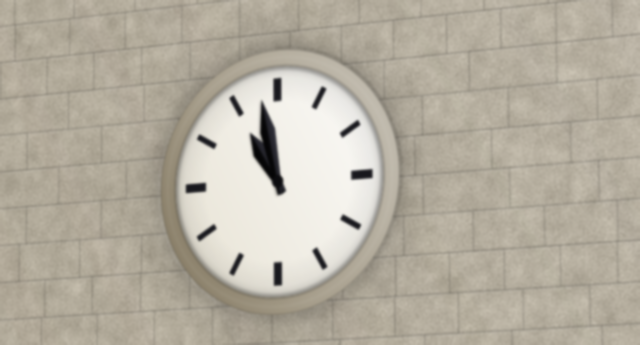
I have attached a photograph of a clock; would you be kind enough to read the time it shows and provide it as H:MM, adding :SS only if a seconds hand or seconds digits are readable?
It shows 10:58
